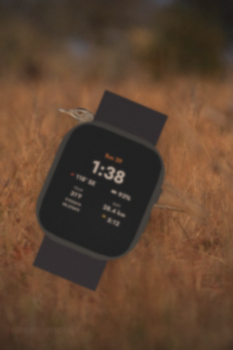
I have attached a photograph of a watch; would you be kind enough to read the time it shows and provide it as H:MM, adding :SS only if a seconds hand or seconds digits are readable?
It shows 1:38
